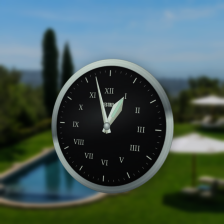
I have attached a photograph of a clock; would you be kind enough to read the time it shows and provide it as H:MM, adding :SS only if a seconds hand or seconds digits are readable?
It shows 12:57
